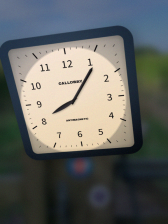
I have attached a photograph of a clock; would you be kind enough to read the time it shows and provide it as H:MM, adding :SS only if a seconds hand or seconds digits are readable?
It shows 8:06
